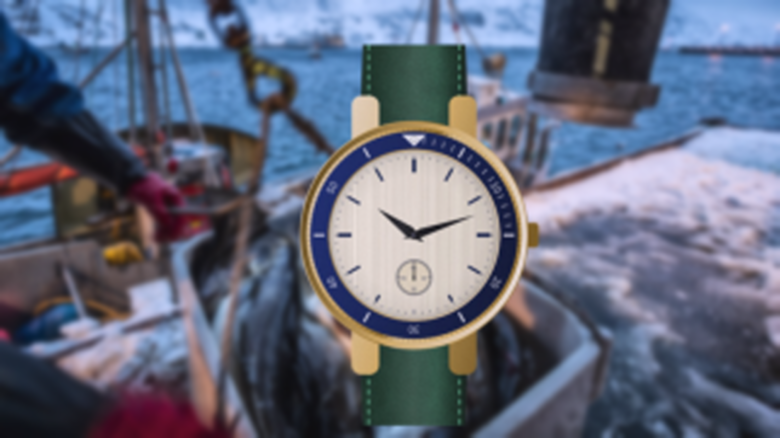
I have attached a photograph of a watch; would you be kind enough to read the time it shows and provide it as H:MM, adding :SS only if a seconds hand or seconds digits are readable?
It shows 10:12
